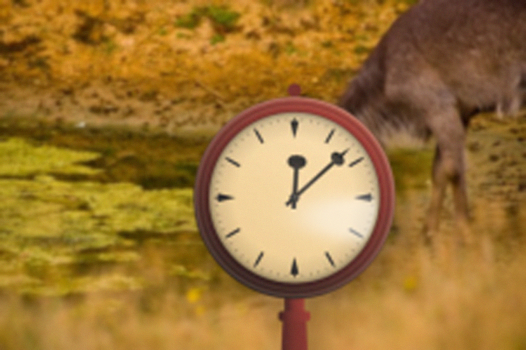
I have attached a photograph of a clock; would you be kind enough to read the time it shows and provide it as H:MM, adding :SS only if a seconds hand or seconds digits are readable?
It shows 12:08
